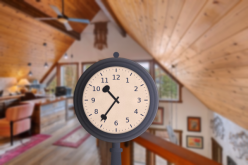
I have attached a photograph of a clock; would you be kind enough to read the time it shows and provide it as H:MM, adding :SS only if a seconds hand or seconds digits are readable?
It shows 10:36
